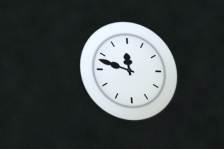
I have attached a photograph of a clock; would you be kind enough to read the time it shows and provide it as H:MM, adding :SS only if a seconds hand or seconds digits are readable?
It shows 11:48
